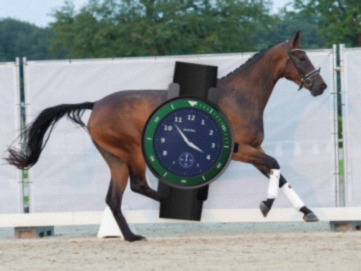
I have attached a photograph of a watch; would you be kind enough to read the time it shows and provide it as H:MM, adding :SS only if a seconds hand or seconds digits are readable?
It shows 3:53
